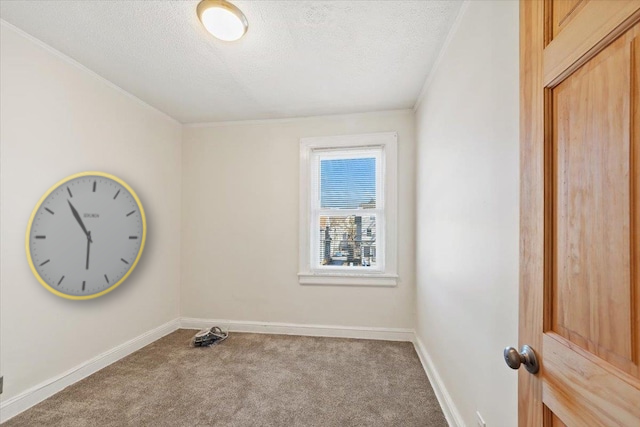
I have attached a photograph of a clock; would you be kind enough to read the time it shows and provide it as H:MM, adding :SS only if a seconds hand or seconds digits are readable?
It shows 5:54
